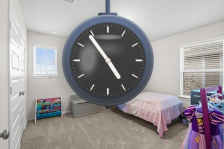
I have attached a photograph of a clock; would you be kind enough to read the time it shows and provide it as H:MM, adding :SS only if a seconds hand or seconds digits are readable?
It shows 4:54
